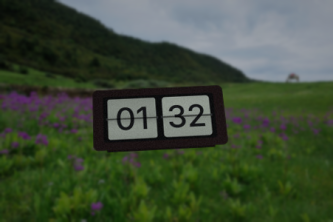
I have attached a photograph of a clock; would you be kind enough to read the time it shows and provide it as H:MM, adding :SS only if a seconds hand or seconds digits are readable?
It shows 1:32
